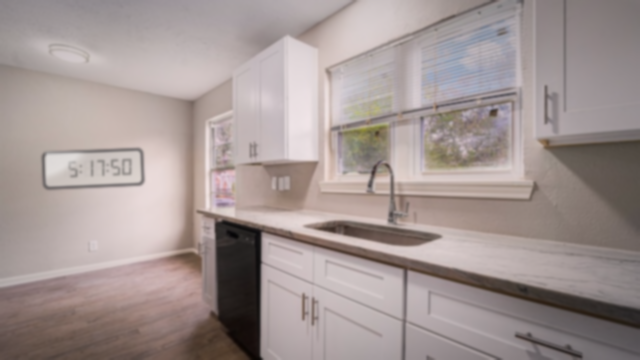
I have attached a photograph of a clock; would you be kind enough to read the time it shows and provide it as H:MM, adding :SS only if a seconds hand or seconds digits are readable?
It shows 5:17:50
